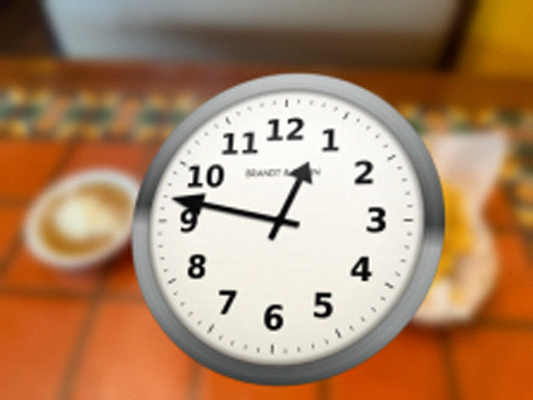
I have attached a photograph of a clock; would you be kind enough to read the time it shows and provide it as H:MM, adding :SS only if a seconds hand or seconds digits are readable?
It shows 12:47
